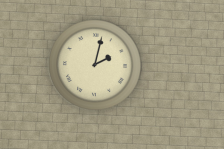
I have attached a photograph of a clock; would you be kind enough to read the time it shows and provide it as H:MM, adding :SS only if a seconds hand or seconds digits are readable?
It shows 2:02
